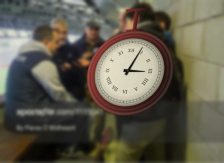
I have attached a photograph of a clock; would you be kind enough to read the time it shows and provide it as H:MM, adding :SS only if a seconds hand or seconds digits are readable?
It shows 3:04
